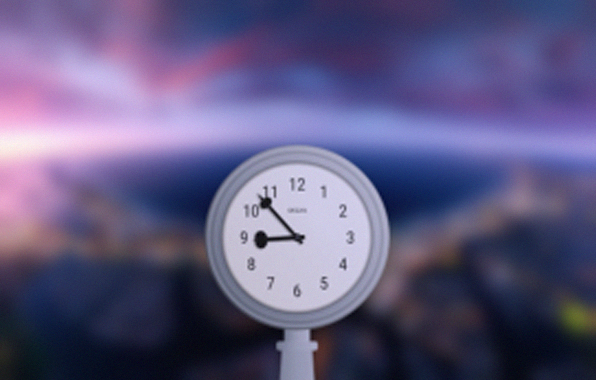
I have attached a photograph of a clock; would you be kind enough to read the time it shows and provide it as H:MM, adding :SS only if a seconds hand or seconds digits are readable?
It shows 8:53
